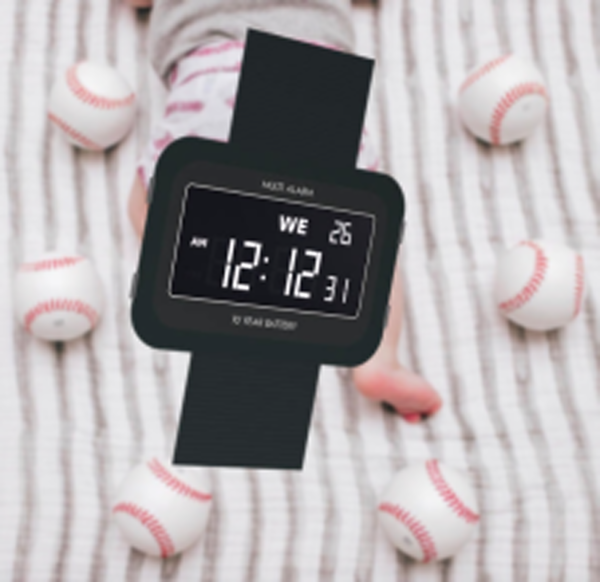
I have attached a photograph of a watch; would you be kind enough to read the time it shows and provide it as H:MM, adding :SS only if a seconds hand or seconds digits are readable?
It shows 12:12:31
